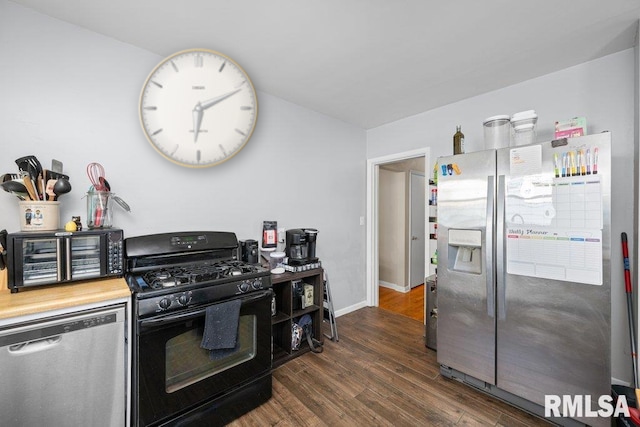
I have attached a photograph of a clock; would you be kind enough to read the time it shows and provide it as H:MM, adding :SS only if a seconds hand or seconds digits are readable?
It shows 6:11
